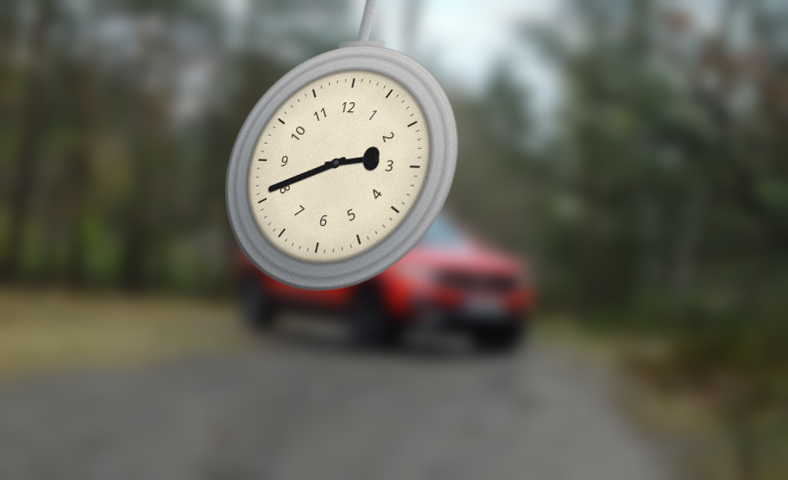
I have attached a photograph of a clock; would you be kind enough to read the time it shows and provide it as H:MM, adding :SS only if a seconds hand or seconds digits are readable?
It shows 2:41
